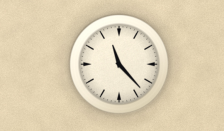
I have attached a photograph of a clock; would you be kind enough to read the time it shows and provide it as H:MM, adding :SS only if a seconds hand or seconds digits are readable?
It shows 11:23
